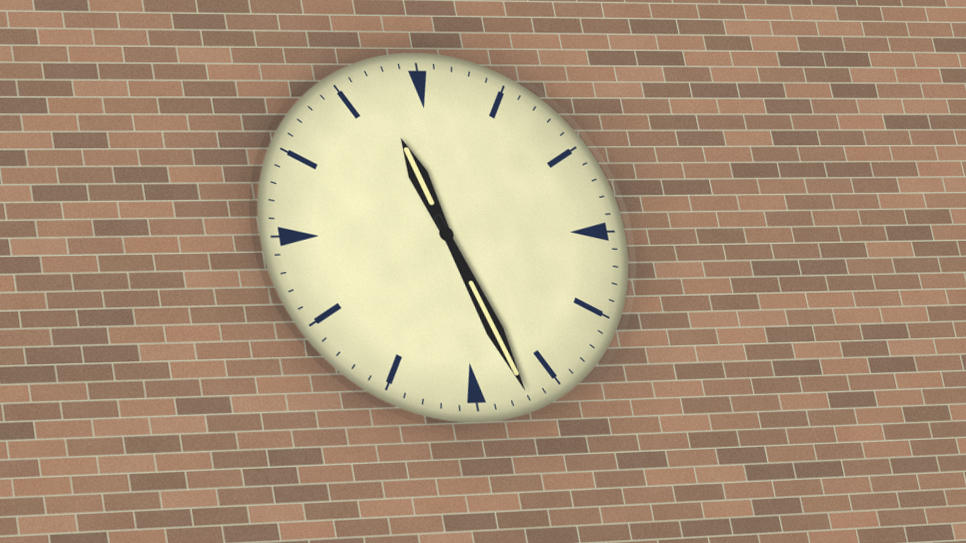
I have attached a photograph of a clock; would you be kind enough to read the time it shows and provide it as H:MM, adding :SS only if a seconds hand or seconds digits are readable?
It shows 11:27
